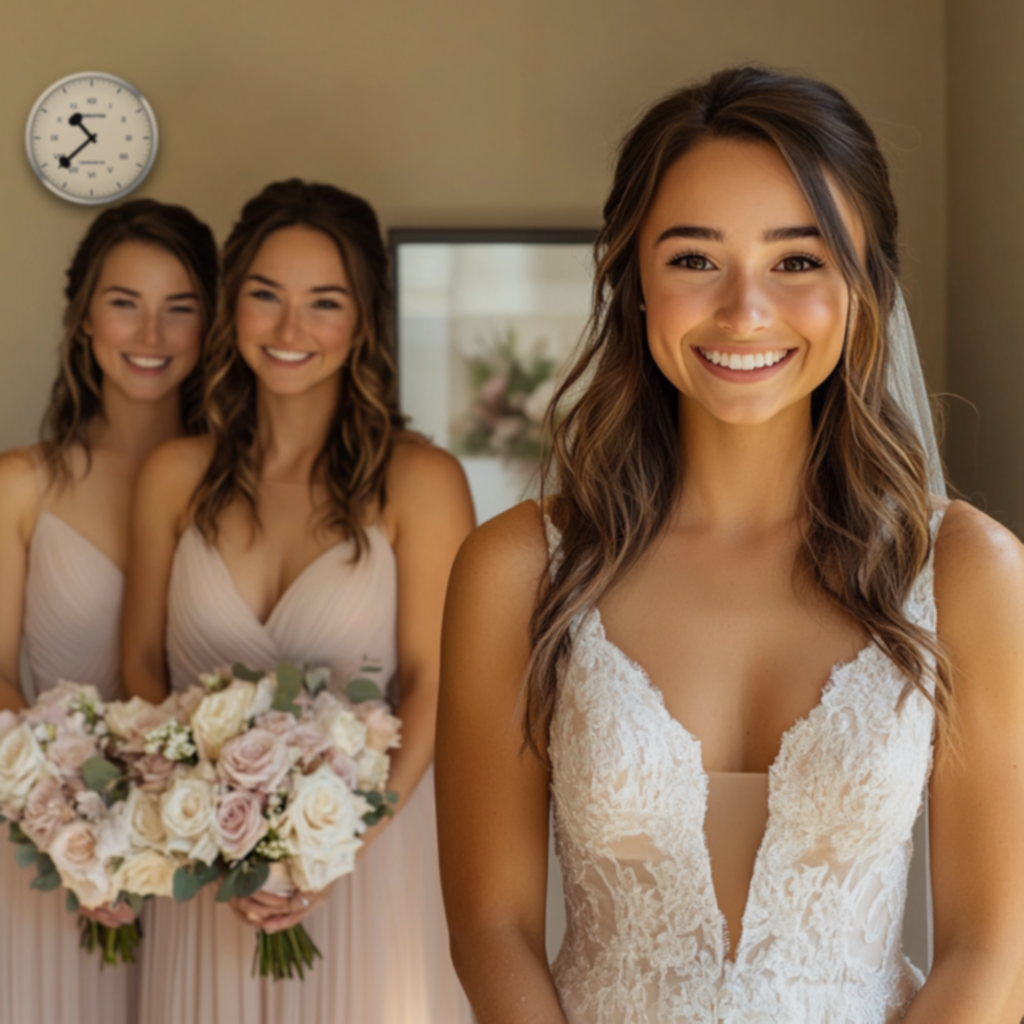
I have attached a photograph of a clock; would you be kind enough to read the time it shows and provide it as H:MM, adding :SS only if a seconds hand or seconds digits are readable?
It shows 10:38
